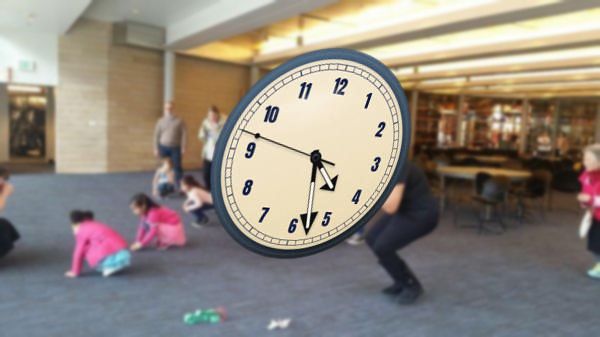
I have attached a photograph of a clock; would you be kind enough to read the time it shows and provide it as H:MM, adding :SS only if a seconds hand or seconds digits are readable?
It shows 4:27:47
